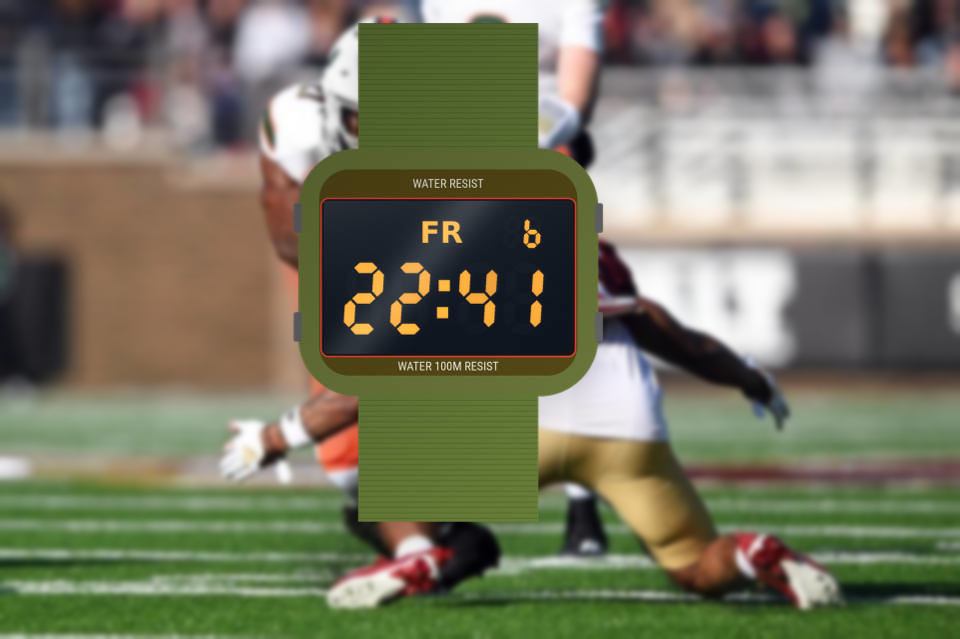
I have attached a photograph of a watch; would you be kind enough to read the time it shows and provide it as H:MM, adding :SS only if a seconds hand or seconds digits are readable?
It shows 22:41
